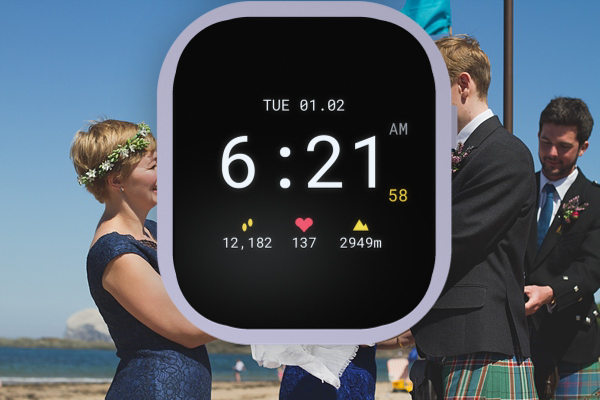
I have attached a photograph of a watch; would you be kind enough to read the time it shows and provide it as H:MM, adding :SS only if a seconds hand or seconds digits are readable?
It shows 6:21:58
